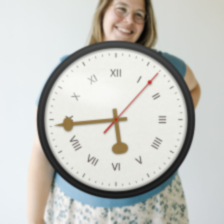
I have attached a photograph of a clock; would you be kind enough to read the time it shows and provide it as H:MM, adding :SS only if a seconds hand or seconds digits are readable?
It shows 5:44:07
